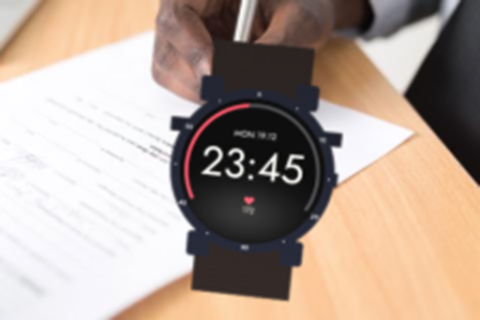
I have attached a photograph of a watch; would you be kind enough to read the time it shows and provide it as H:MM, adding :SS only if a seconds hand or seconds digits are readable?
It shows 23:45
